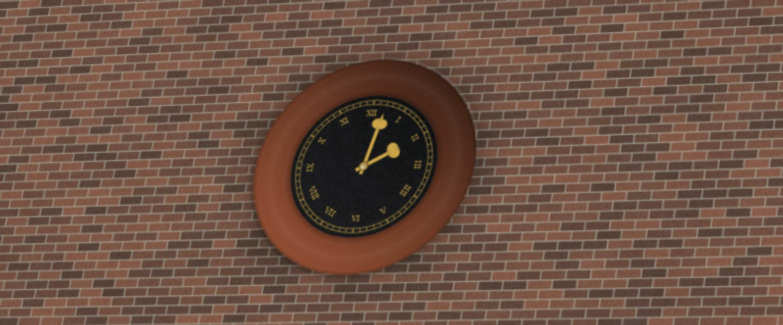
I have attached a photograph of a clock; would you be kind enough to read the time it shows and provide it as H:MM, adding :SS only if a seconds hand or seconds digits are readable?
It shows 2:02
